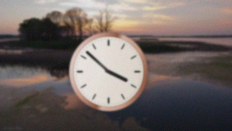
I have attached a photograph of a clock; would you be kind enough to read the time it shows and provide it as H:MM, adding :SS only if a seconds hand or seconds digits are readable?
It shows 3:52
